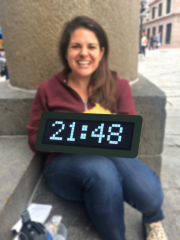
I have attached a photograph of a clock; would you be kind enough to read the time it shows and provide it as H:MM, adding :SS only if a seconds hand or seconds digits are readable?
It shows 21:48
